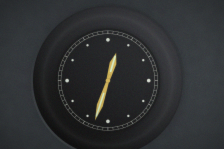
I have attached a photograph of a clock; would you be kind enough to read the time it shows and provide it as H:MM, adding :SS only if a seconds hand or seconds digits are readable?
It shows 12:33
